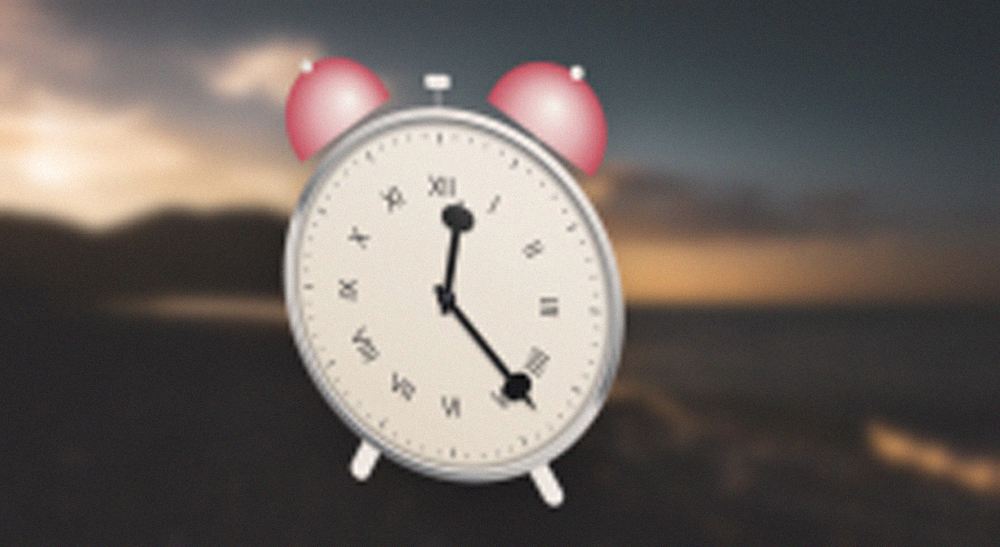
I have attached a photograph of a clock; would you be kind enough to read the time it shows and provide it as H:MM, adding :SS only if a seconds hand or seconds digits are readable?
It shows 12:23
